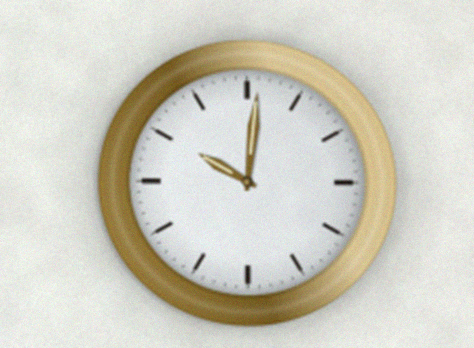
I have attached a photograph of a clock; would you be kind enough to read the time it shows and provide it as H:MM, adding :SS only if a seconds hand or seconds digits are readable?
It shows 10:01
